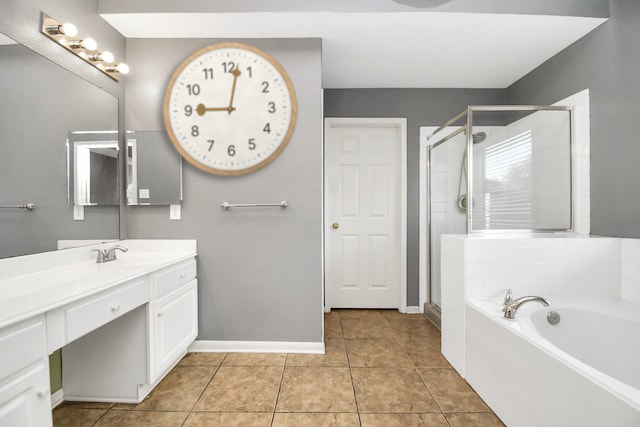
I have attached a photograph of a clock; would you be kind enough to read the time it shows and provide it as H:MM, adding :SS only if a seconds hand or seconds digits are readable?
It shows 9:02
